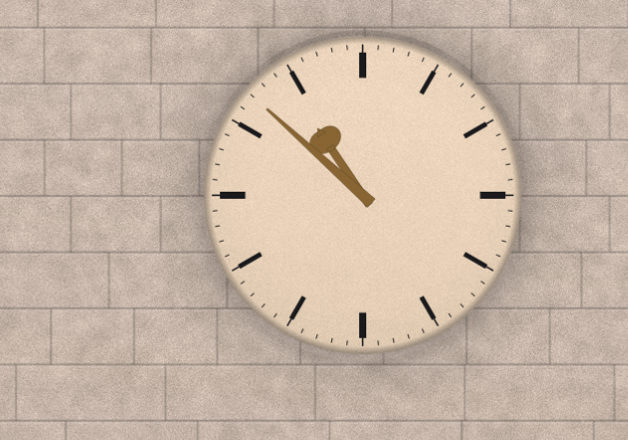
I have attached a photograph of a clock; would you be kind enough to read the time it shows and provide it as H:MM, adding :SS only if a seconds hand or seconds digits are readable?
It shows 10:52
